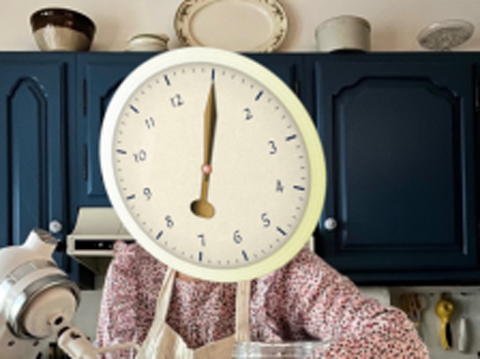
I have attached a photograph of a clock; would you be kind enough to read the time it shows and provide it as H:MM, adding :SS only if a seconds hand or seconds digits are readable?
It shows 7:05
